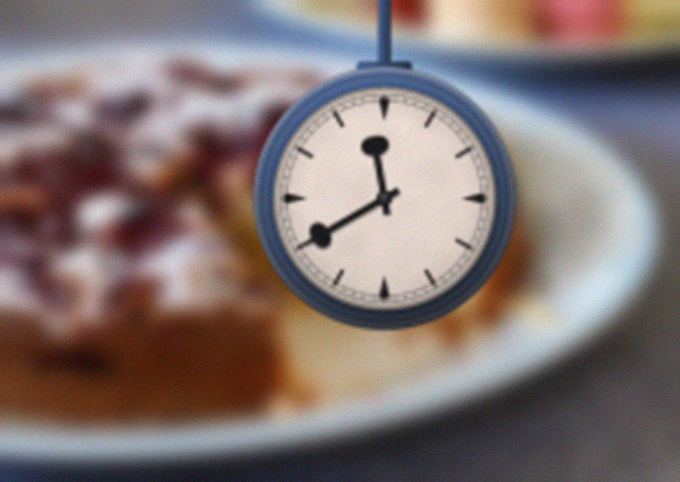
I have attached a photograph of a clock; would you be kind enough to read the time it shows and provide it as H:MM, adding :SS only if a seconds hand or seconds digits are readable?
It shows 11:40
